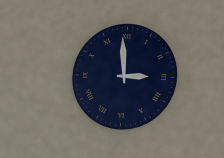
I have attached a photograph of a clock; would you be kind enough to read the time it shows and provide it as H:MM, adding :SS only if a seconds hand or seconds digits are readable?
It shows 2:59
